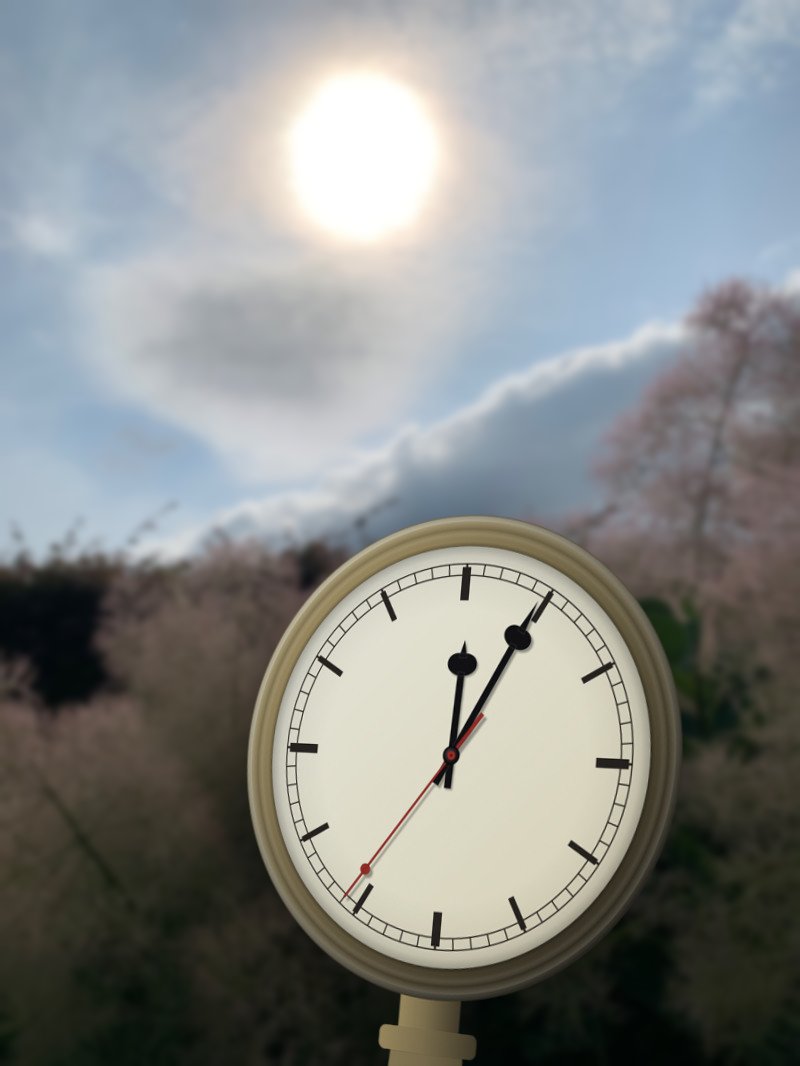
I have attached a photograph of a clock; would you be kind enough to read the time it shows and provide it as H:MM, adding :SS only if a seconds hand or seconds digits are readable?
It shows 12:04:36
